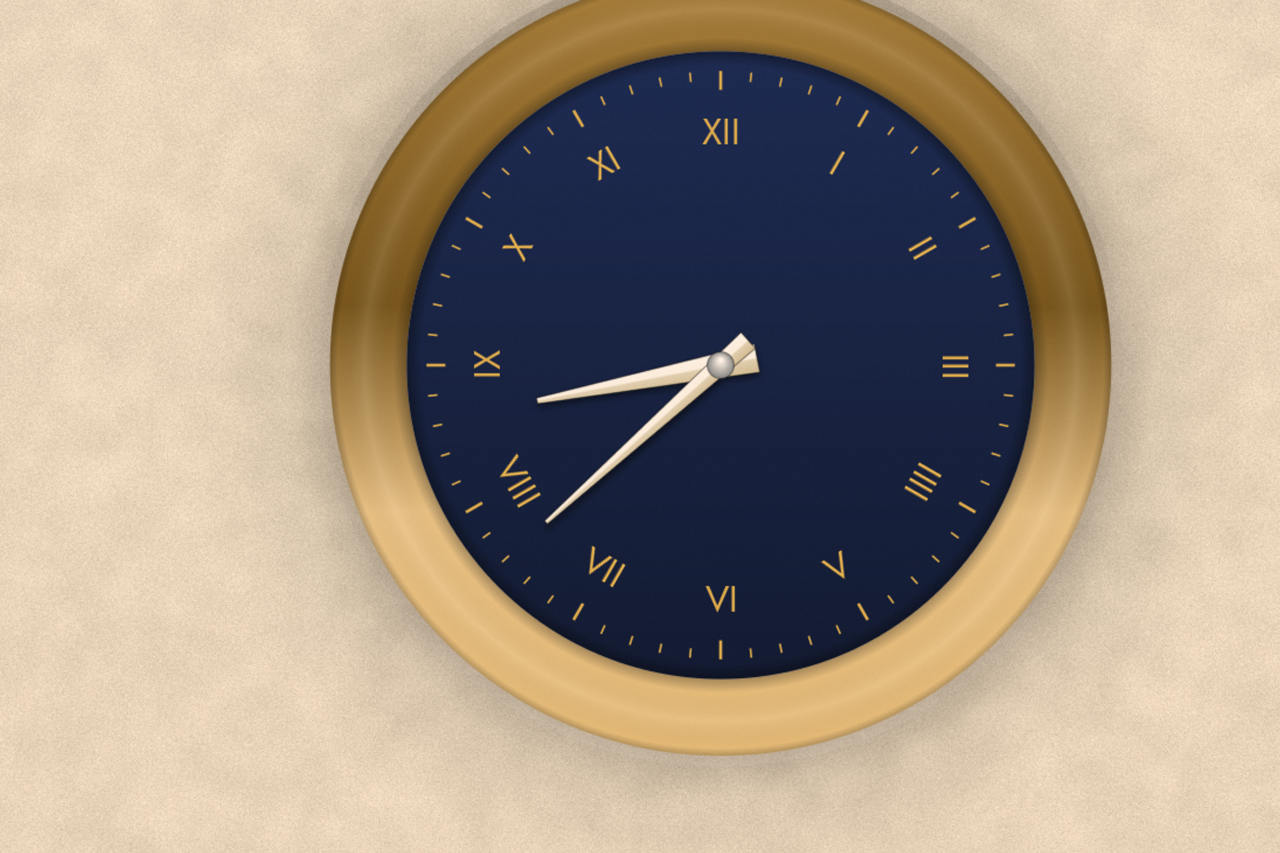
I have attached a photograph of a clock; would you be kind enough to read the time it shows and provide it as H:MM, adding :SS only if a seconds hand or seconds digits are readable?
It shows 8:38
